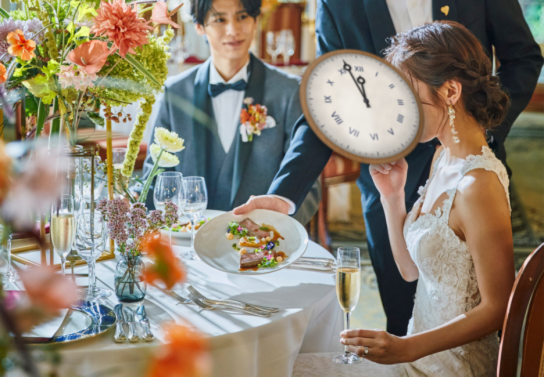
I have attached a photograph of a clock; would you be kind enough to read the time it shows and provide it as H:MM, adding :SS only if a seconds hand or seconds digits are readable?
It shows 11:57
